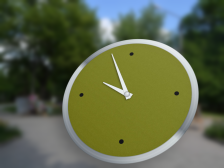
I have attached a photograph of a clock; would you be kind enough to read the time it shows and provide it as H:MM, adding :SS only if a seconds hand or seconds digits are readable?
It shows 9:56
